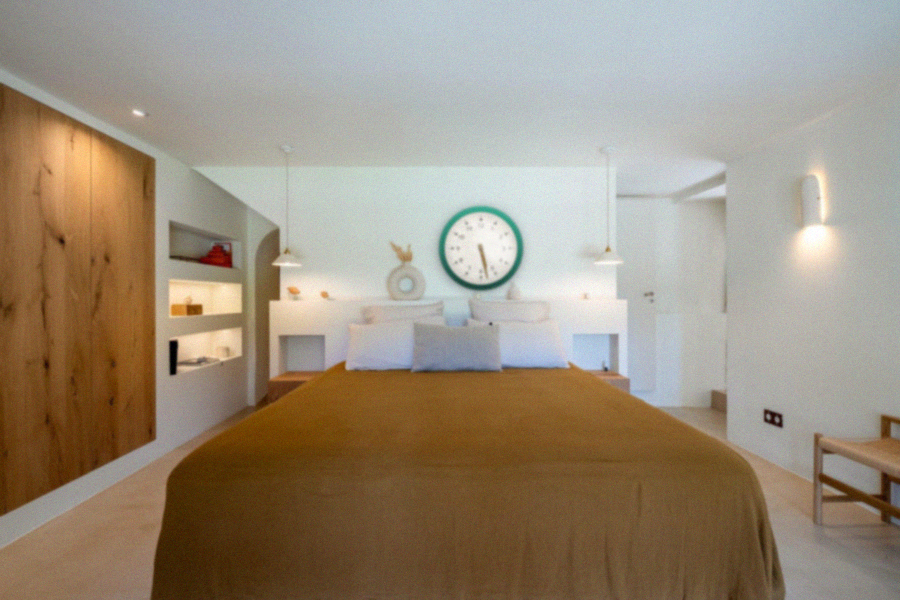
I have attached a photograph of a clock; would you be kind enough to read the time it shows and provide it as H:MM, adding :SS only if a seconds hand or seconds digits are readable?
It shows 5:28
